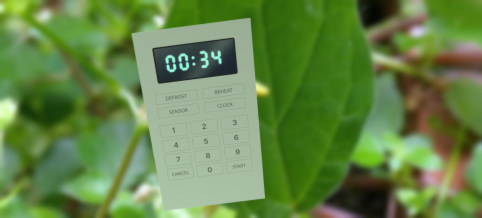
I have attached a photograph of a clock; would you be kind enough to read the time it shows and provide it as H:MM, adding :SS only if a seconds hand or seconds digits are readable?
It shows 0:34
